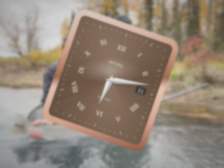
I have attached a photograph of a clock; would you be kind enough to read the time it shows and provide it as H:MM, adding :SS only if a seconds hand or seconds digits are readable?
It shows 6:13
